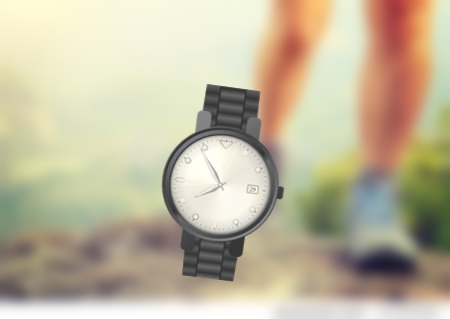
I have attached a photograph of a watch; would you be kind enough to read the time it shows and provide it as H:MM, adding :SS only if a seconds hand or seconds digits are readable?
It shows 7:54
